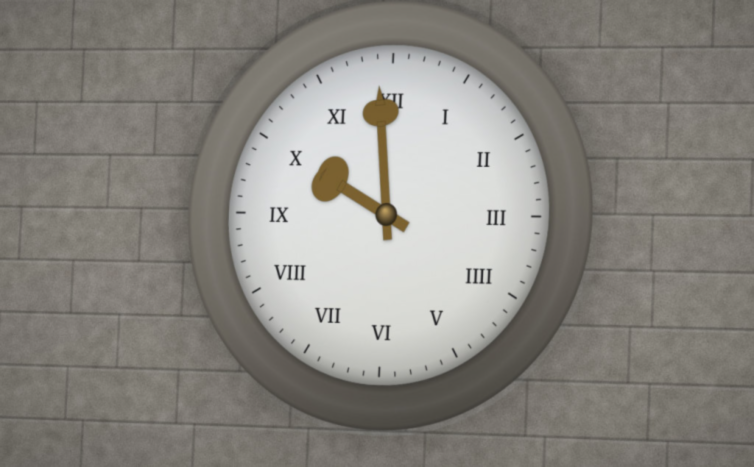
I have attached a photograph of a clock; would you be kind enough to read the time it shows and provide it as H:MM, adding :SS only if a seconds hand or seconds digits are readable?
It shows 9:59
